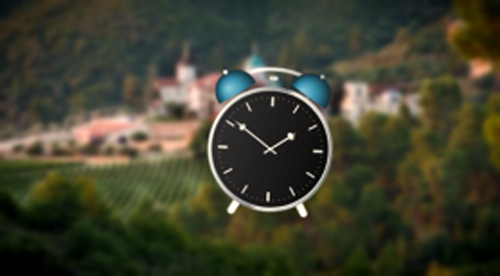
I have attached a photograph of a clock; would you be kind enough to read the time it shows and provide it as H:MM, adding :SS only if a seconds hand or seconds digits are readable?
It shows 1:51
